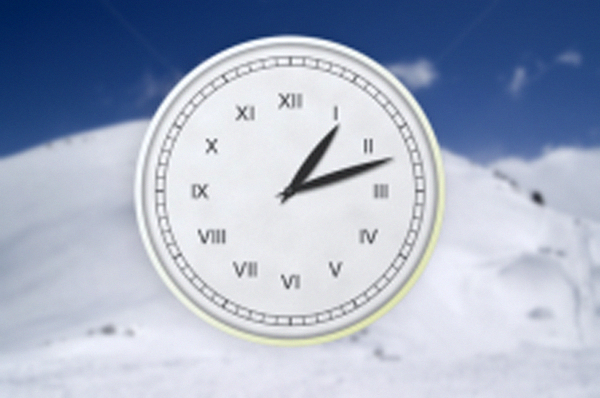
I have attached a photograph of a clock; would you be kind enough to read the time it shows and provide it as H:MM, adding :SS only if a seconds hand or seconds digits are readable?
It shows 1:12
